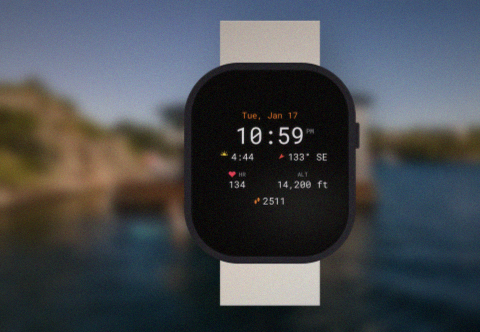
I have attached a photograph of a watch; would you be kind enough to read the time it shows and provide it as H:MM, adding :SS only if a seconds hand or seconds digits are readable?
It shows 10:59
